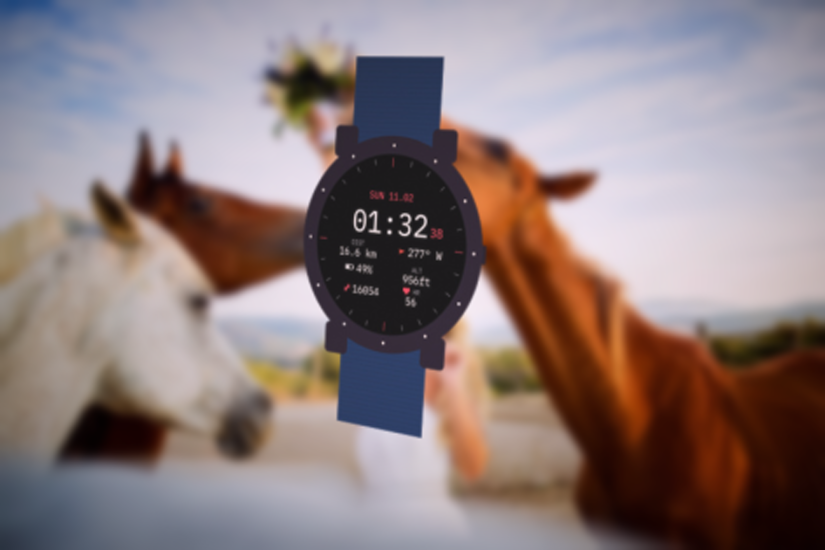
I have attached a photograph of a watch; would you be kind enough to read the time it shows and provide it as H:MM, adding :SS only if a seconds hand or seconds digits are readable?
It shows 1:32
